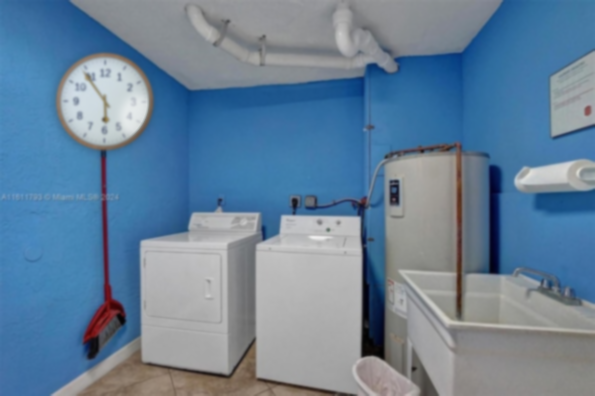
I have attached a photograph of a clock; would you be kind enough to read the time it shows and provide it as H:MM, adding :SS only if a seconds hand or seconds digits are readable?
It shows 5:54
